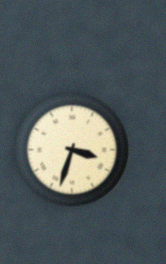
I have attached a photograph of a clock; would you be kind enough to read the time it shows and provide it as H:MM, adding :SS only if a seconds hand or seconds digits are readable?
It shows 3:33
